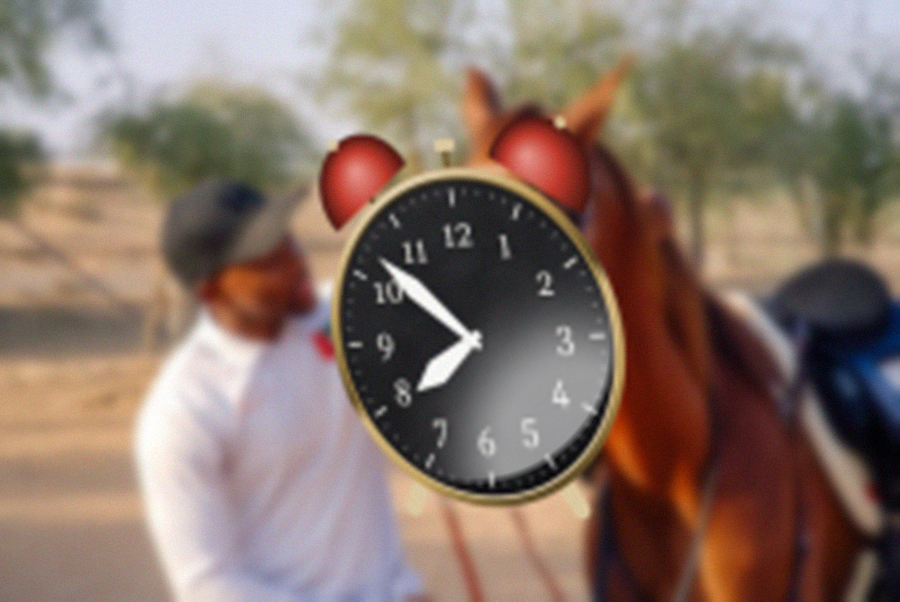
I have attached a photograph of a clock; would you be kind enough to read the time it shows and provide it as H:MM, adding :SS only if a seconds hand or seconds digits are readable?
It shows 7:52
